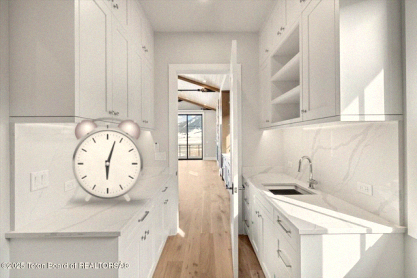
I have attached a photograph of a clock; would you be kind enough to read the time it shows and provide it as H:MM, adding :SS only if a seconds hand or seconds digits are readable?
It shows 6:03
